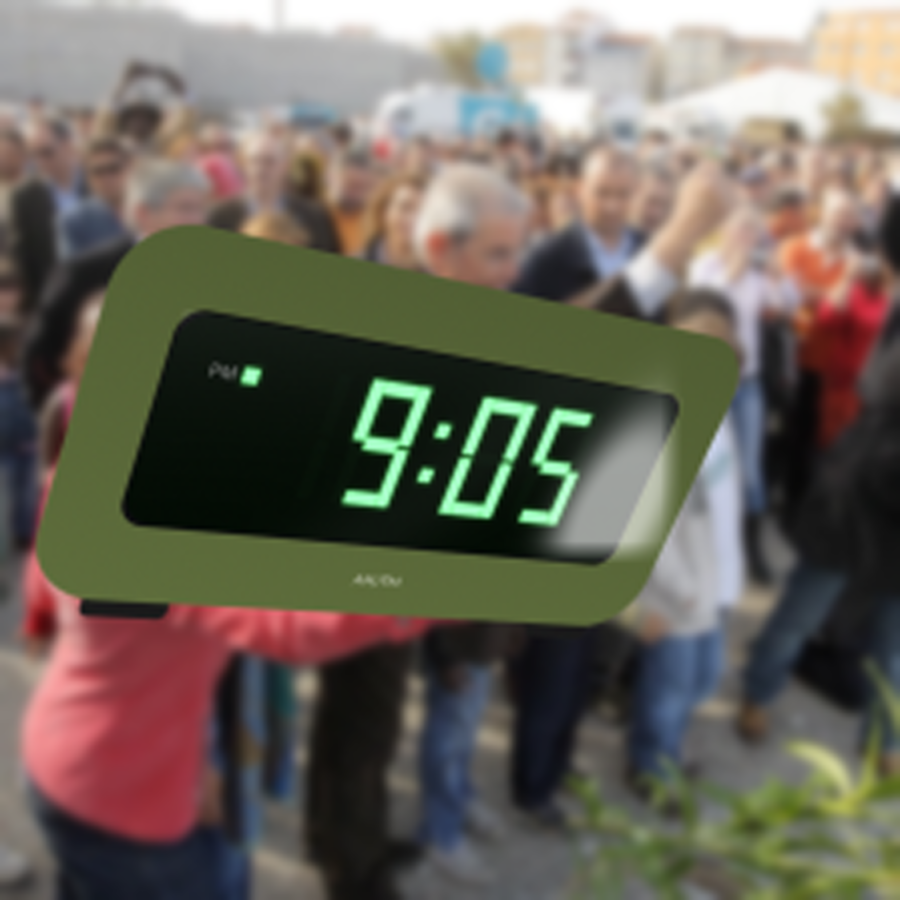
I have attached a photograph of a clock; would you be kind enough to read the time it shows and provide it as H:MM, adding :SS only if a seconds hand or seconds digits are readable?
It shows 9:05
